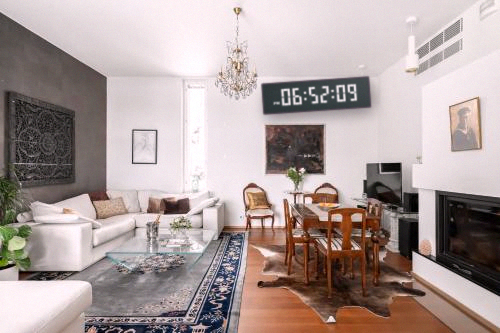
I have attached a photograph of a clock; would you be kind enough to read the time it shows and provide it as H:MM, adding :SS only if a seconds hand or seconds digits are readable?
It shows 6:52:09
